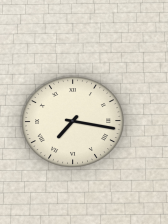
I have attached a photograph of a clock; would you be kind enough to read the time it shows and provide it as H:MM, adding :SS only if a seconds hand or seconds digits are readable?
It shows 7:17
